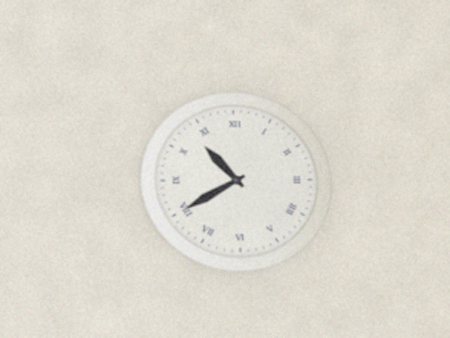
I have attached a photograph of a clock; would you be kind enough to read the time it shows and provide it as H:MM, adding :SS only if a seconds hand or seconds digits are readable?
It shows 10:40
